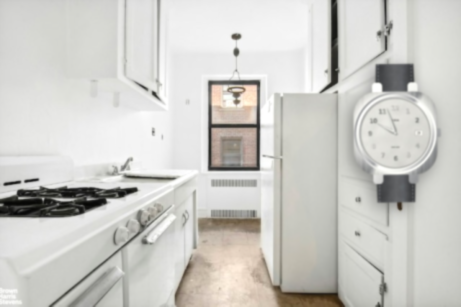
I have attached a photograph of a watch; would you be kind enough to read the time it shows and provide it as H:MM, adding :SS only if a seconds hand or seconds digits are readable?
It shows 9:57
